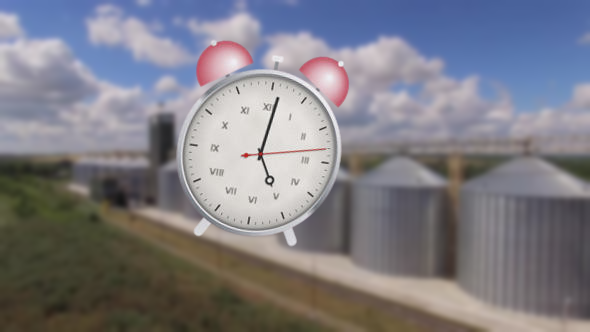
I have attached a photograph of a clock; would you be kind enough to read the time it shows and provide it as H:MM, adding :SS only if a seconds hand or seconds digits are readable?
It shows 5:01:13
